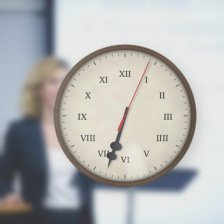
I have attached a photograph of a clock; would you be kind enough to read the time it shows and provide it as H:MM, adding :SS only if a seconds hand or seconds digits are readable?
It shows 6:33:04
